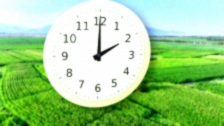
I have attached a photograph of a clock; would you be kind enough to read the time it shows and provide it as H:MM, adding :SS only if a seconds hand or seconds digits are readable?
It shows 2:00
